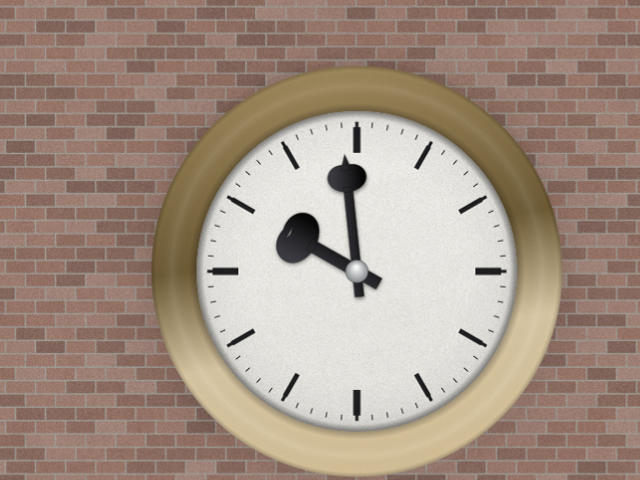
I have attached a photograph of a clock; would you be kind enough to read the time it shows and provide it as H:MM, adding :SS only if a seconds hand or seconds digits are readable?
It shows 9:59
